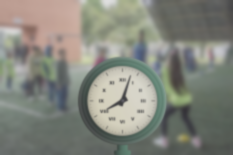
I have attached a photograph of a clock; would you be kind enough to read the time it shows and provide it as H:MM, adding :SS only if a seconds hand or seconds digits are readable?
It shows 8:03
